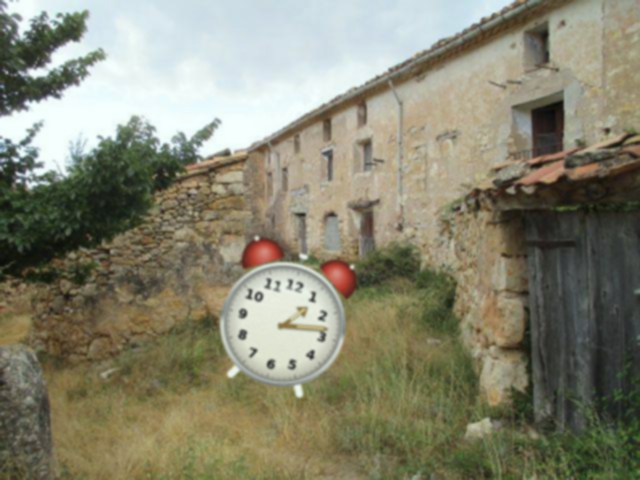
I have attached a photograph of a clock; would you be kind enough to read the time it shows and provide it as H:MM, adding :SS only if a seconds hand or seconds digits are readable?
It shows 1:13
